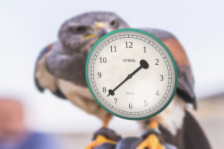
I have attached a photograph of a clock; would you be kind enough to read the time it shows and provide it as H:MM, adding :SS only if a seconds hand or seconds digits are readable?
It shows 1:38
